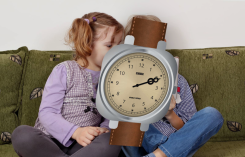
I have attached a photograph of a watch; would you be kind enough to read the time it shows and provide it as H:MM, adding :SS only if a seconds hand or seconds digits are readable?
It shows 2:11
